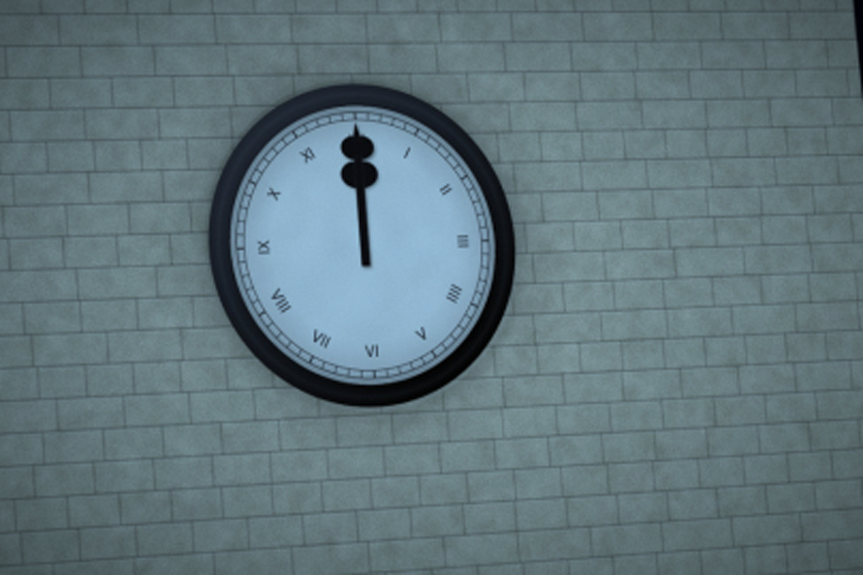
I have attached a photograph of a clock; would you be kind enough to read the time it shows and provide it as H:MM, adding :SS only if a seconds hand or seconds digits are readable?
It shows 12:00
